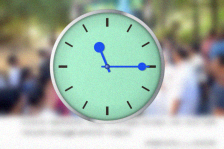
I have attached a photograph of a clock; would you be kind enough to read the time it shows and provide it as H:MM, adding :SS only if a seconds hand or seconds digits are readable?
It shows 11:15
